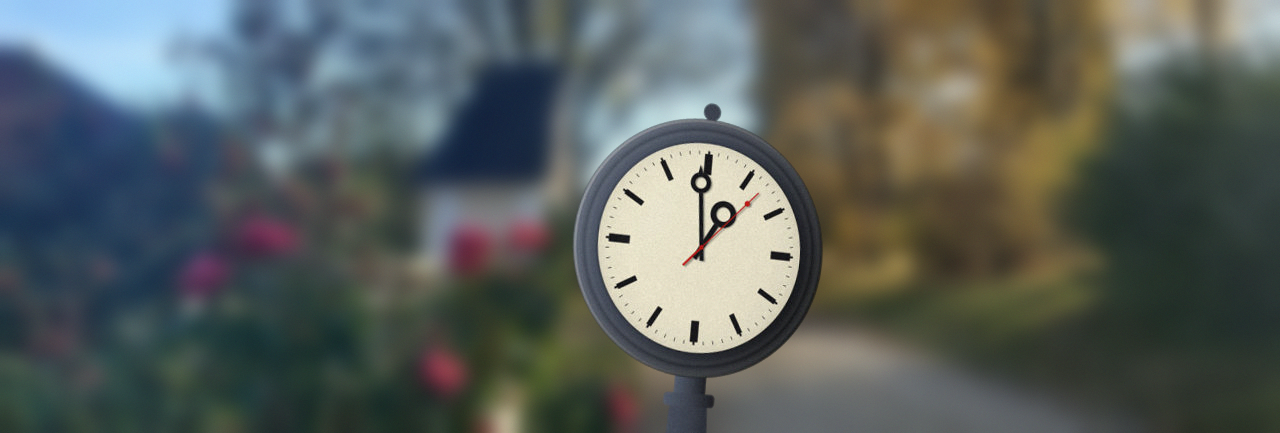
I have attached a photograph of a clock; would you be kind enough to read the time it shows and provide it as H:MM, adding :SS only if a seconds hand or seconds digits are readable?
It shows 12:59:07
